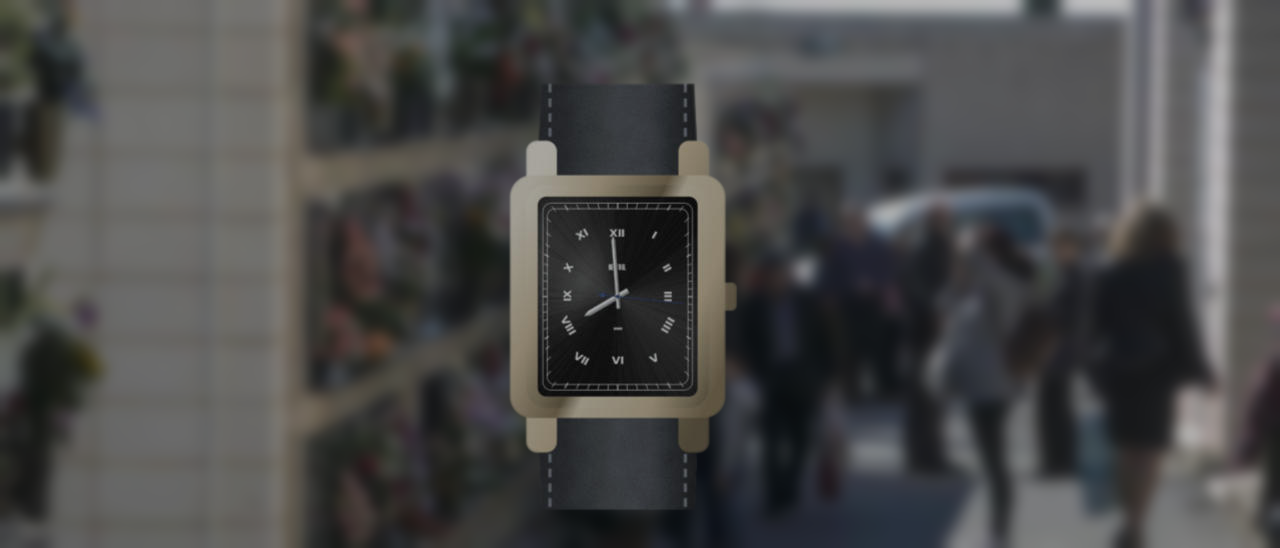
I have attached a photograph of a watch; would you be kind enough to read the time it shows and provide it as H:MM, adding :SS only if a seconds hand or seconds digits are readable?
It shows 7:59:16
